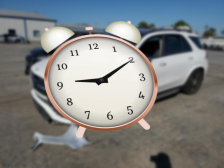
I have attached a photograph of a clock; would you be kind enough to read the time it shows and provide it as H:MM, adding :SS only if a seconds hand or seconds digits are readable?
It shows 9:10
